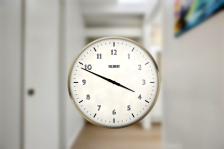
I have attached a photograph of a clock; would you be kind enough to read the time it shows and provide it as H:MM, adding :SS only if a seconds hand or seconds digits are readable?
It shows 3:49
